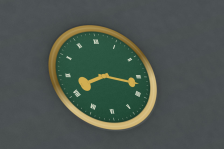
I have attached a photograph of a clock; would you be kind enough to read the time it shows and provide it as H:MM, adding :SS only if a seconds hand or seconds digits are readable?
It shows 8:17
